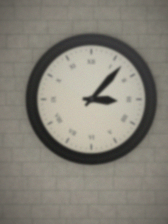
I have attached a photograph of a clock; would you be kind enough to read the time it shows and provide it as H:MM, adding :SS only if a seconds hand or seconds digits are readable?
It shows 3:07
